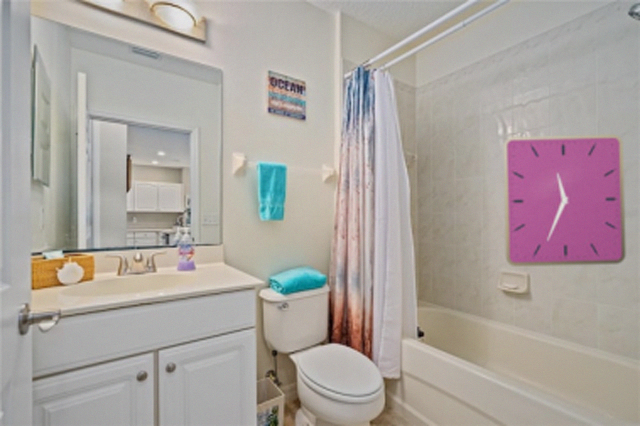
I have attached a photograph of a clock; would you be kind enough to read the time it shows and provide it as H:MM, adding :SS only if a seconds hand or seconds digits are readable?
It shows 11:34
